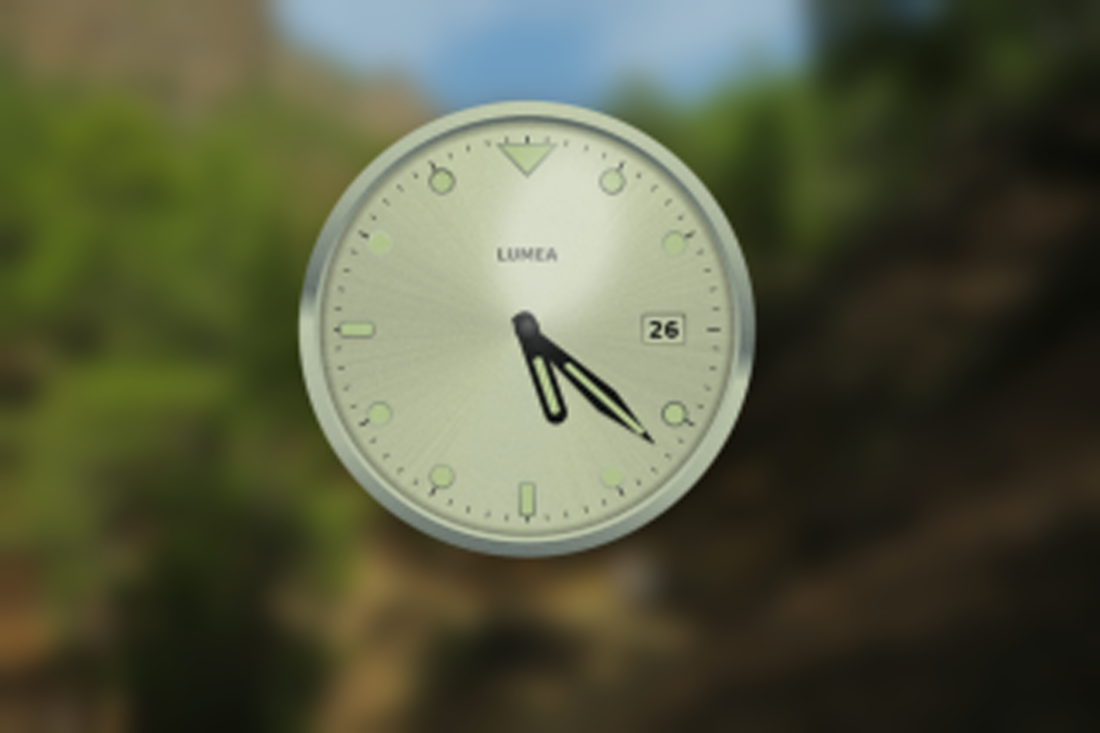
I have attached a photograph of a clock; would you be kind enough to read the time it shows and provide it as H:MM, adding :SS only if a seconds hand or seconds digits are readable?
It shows 5:22
